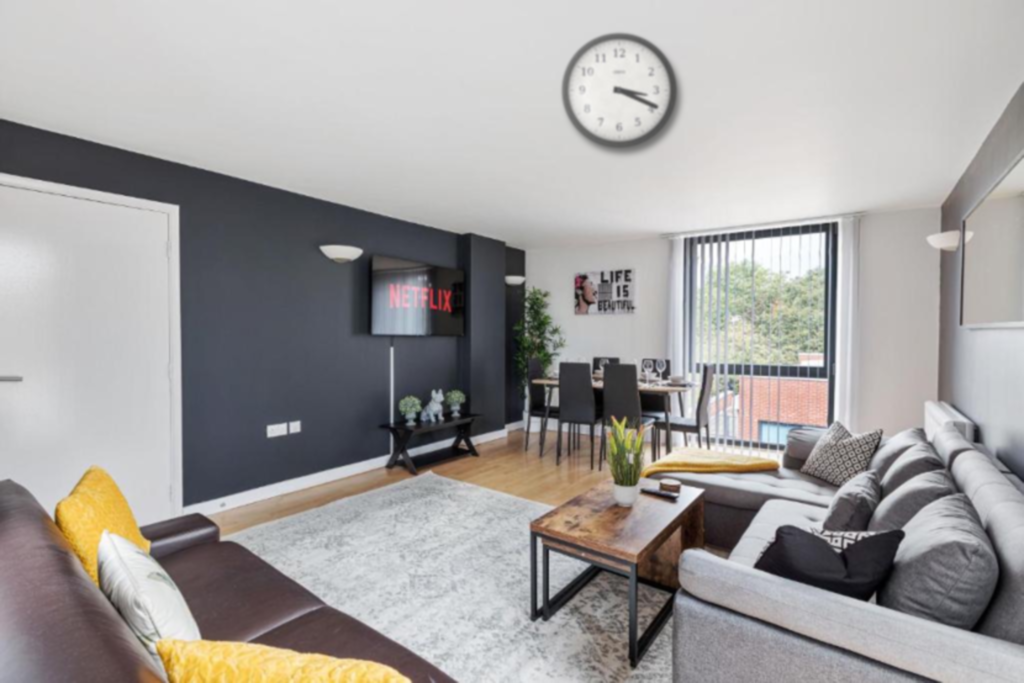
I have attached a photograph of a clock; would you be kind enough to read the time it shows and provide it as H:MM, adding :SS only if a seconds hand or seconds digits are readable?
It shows 3:19
